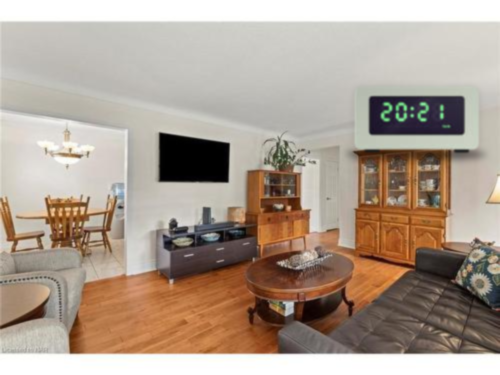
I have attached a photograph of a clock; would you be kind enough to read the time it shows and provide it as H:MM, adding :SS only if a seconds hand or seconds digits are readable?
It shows 20:21
